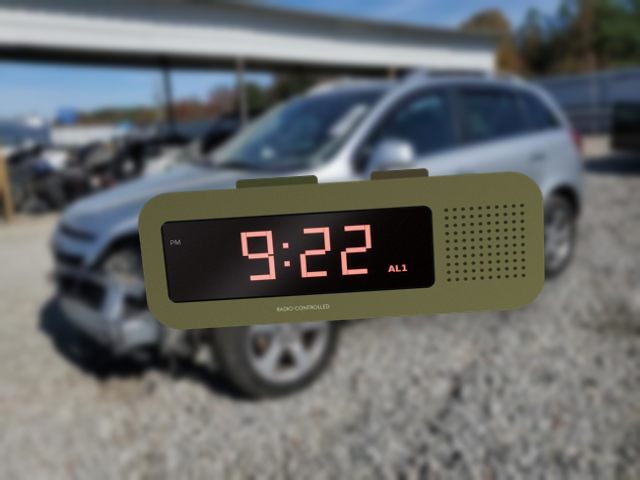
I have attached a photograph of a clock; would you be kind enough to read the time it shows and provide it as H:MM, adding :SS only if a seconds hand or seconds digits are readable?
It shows 9:22
